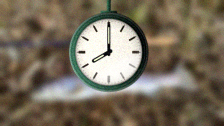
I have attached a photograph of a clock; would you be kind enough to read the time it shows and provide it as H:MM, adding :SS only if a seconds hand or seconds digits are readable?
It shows 8:00
